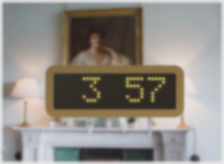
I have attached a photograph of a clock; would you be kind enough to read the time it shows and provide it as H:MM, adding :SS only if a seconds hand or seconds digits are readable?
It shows 3:57
